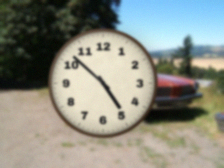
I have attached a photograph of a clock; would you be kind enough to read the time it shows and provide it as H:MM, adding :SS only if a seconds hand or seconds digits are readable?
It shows 4:52
